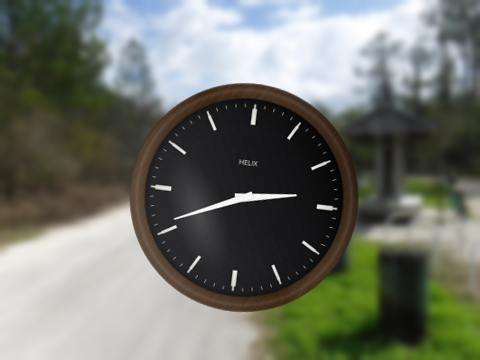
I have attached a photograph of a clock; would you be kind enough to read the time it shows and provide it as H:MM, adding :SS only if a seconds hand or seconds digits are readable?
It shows 2:41
